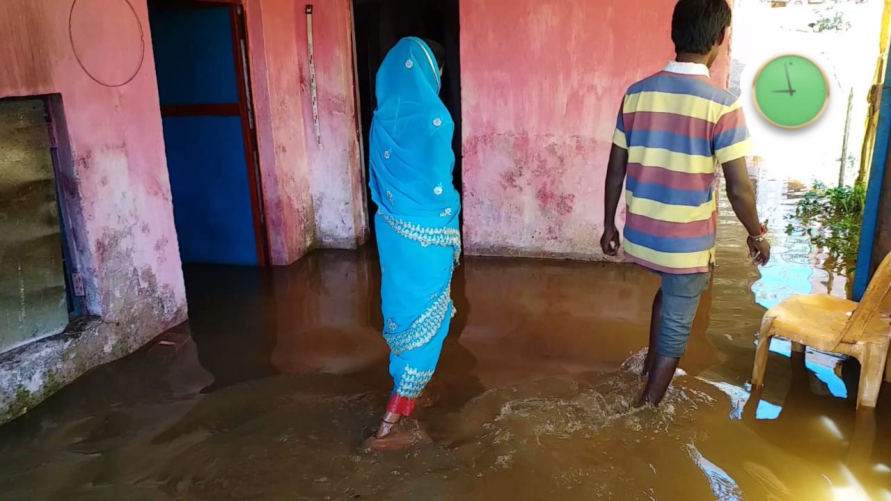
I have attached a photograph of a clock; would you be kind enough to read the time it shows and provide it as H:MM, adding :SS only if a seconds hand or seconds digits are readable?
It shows 8:58
